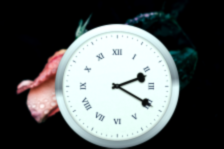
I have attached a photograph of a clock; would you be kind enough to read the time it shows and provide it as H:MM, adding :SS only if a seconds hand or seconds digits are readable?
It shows 2:20
